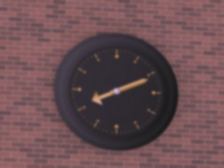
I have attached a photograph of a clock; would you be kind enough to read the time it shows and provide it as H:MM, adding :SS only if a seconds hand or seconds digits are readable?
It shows 8:11
